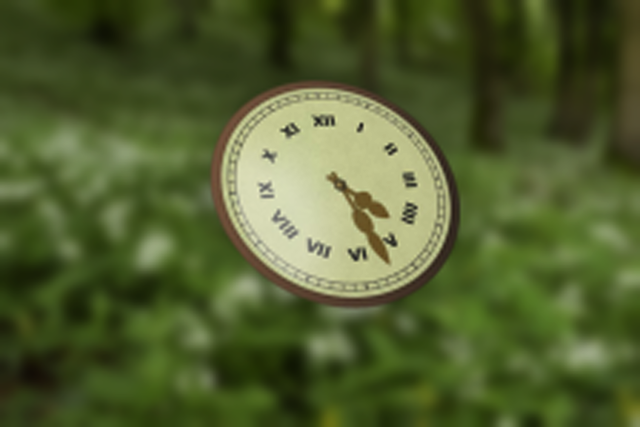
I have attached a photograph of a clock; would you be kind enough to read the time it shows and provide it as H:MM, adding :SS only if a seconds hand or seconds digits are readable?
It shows 4:27
